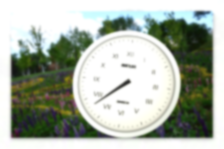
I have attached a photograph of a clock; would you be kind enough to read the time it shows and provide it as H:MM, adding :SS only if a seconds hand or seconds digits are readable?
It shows 7:38
